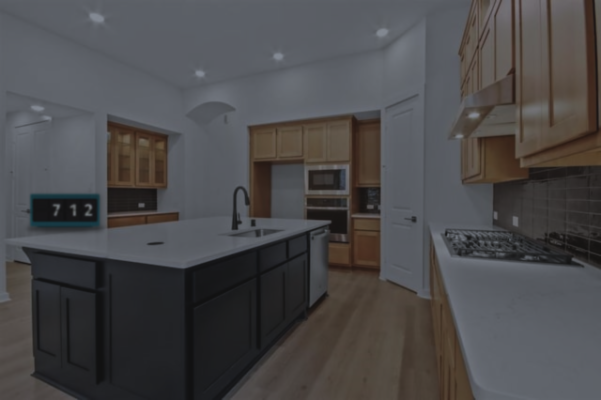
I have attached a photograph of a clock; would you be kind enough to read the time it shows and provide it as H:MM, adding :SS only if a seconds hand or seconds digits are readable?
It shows 7:12
